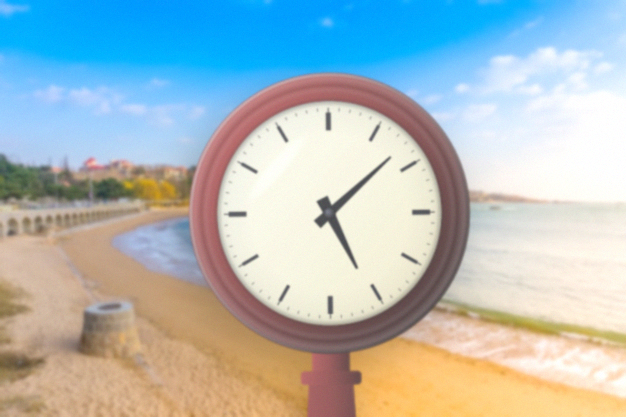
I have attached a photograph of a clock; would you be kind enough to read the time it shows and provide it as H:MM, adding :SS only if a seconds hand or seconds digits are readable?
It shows 5:08
